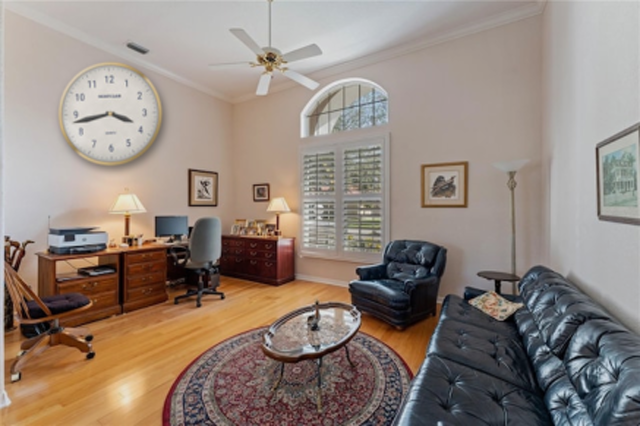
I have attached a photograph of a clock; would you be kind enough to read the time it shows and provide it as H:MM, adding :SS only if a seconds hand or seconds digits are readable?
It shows 3:43
